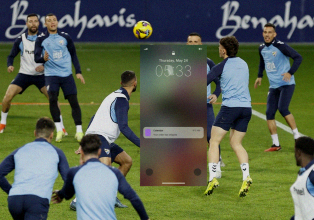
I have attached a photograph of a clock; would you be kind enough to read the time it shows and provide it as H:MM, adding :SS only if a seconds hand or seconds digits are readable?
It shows 5:33
